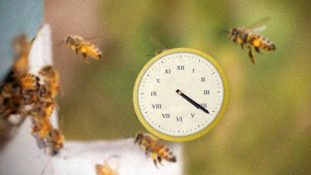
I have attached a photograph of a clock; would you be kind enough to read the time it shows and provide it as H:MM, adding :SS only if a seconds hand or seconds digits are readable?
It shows 4:21
